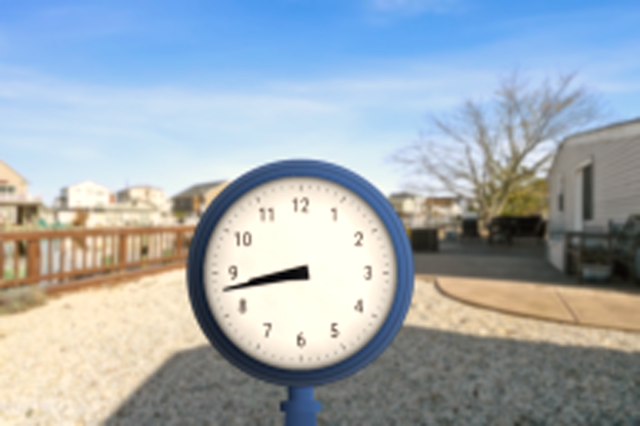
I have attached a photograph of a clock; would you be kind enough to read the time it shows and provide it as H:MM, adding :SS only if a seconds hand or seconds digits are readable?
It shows 8:43
